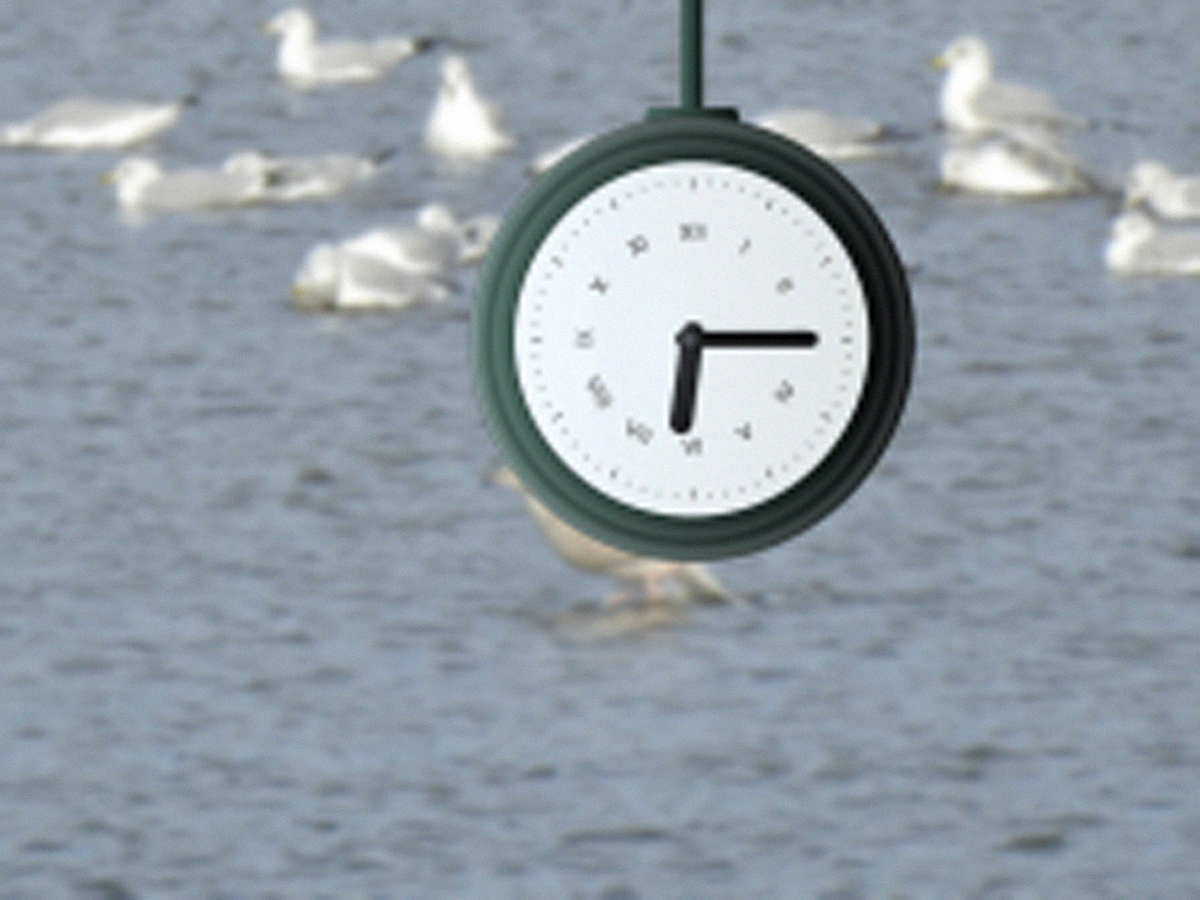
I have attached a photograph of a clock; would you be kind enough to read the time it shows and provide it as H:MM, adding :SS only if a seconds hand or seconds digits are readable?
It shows 6:15
